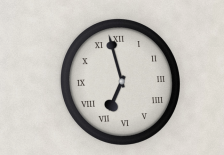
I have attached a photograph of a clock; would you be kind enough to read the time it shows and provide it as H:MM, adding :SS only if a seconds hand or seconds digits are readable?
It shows 6:58
